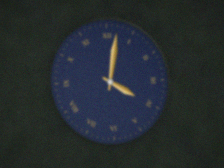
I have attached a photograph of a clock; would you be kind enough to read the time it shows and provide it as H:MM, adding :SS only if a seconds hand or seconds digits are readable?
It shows 4:02
